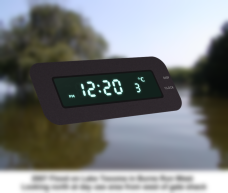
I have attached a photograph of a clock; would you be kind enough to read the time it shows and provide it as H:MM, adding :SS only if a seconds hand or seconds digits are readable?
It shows 12:20
